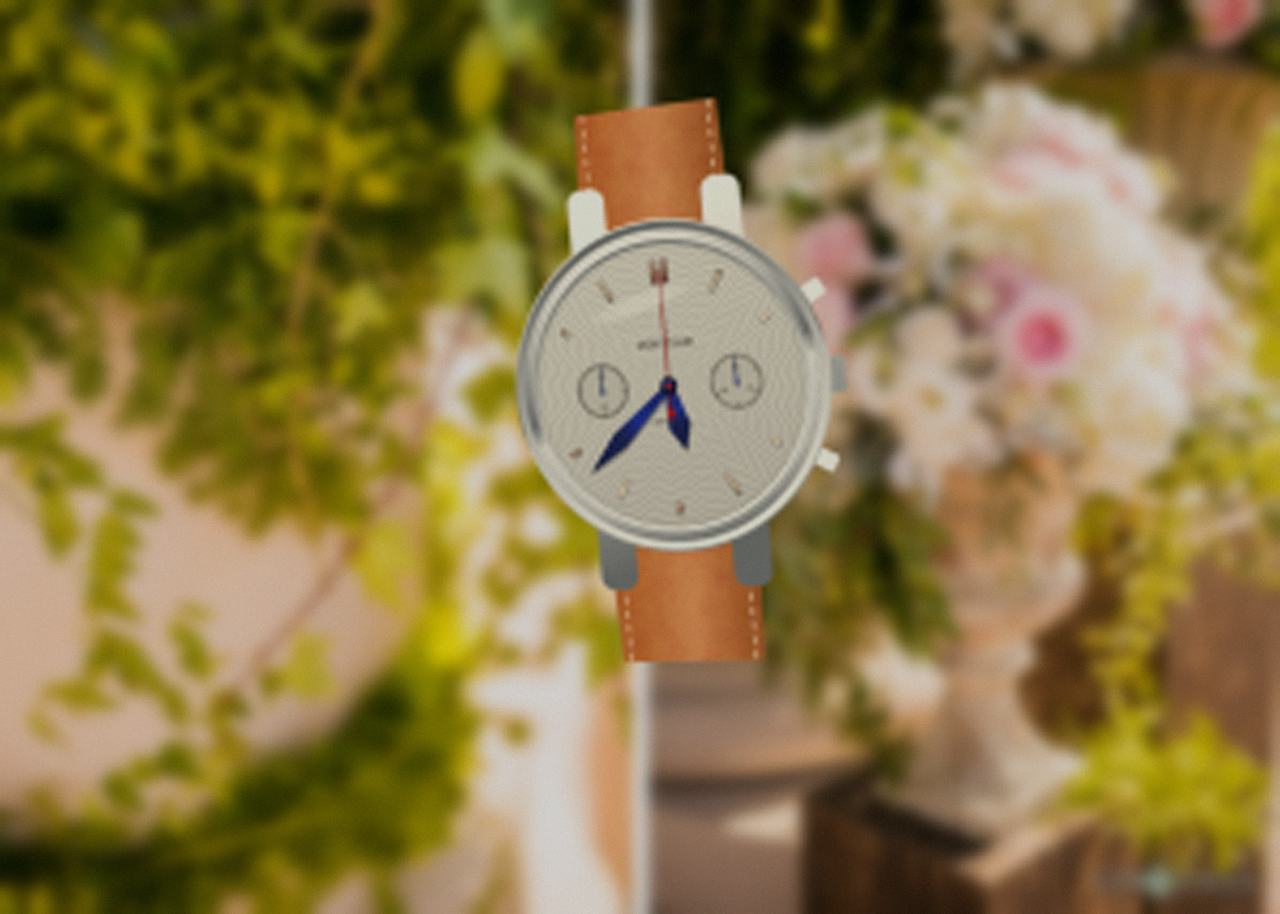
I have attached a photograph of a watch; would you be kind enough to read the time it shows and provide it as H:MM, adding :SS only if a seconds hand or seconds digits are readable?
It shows 5:38
